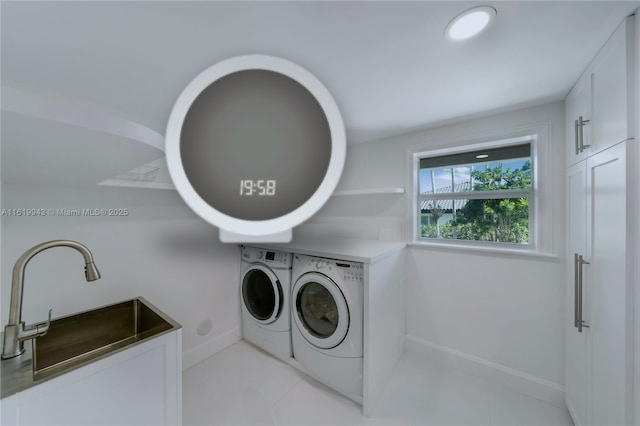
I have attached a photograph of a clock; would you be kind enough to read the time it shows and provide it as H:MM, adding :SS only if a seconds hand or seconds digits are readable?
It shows 19:58
